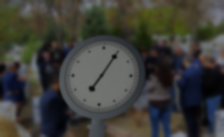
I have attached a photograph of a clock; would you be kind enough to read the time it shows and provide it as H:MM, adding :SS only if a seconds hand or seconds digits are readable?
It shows 7:05
